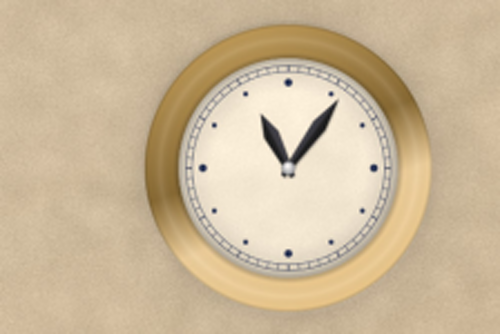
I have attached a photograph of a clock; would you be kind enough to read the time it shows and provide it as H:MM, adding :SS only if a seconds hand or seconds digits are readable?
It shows 11:06
